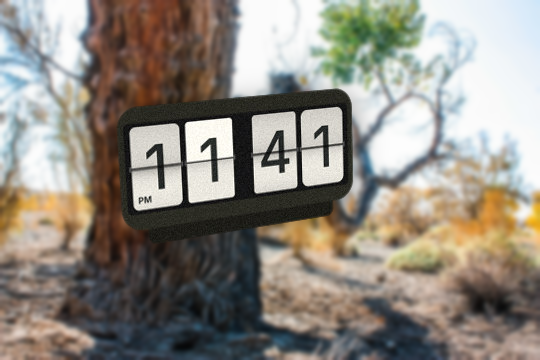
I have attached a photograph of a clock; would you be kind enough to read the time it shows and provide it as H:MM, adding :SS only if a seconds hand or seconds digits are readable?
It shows 11:41
